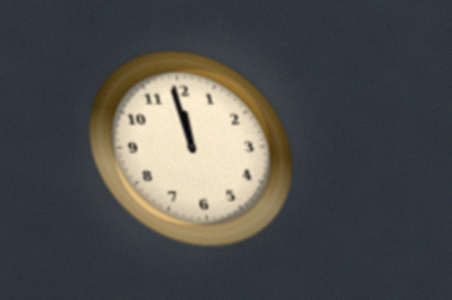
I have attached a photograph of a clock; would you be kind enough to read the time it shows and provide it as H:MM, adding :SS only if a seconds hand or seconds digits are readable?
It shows 11:59
